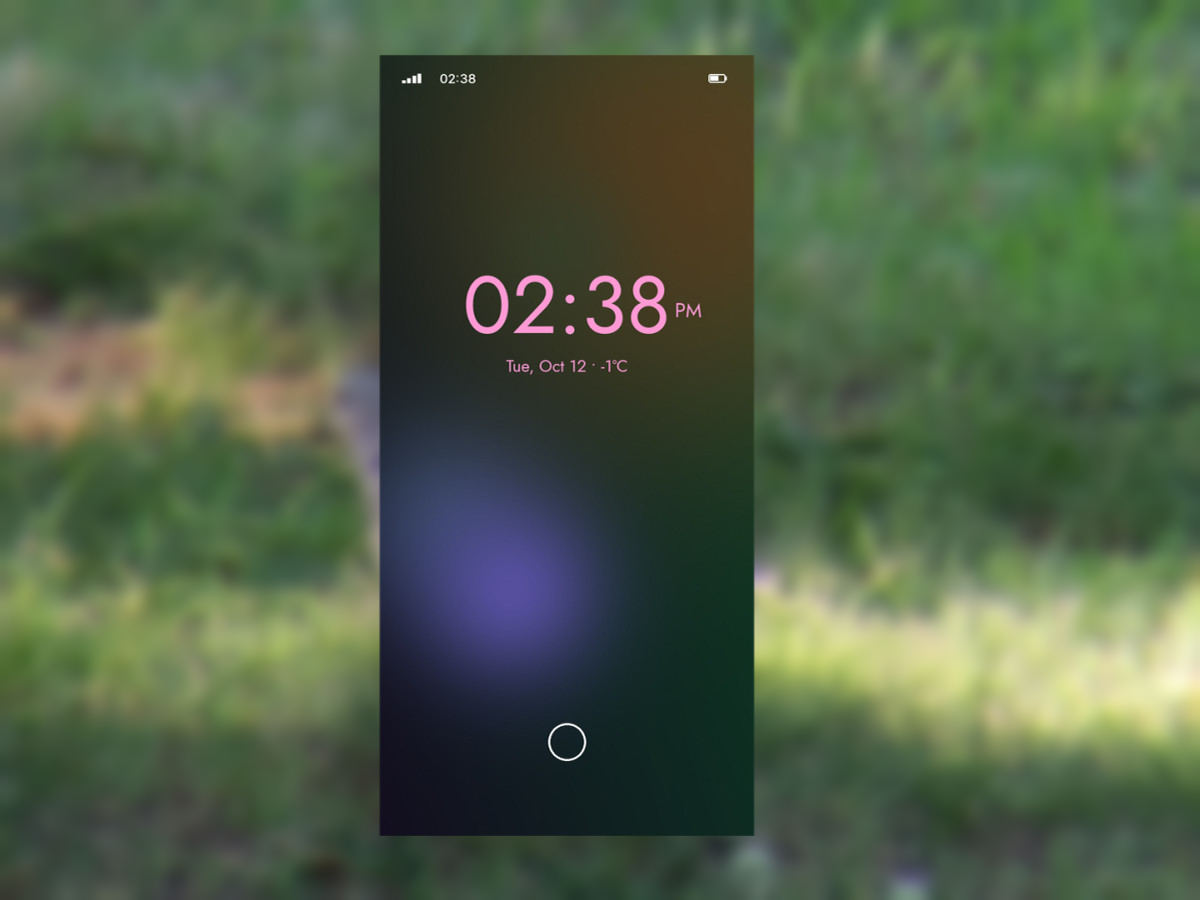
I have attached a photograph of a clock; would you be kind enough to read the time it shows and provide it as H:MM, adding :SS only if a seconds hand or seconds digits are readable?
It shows 2:38
